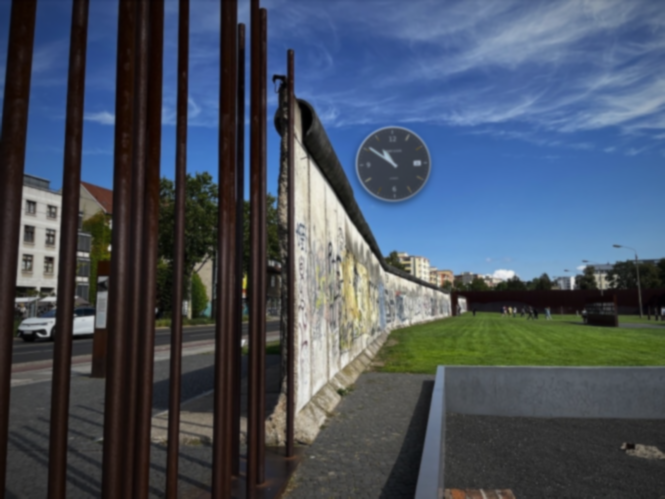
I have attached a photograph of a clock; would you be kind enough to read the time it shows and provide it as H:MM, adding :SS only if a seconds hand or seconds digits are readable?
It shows 10:51
